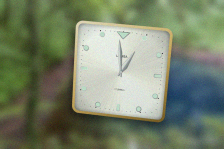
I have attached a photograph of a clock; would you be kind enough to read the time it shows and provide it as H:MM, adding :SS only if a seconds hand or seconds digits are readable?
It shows 12:59
